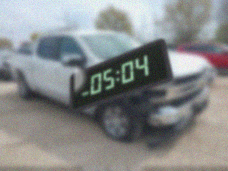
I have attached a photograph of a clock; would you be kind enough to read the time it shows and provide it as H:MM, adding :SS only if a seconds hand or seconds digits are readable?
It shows 5:04
